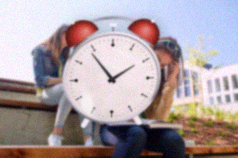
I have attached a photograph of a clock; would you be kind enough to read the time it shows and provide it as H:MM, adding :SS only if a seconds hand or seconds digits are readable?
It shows 1:54
